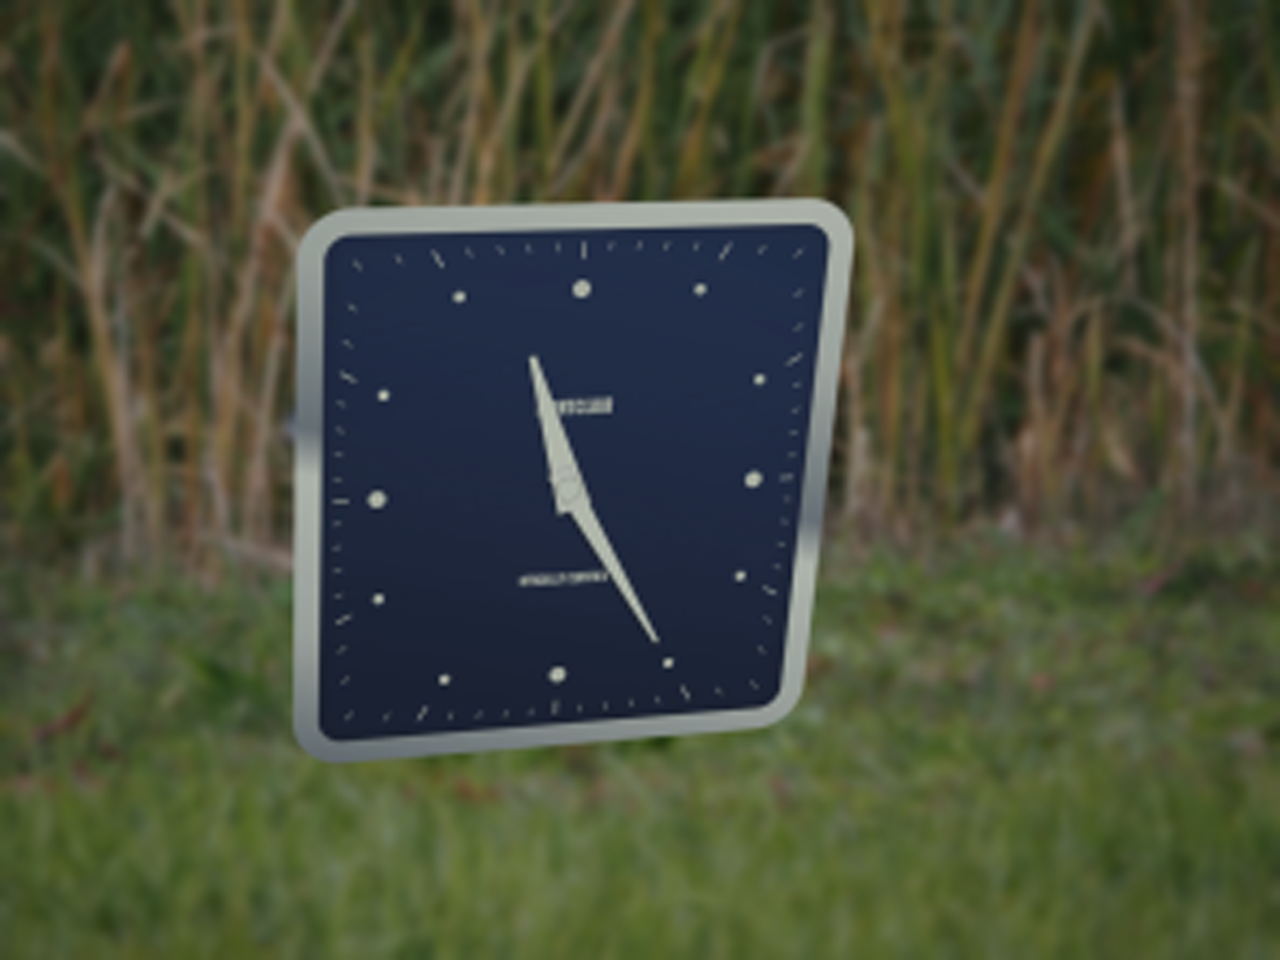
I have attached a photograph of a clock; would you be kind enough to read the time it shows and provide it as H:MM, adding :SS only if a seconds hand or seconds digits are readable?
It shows 11:25
